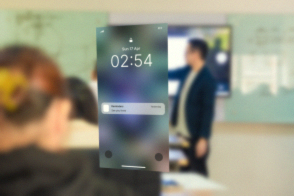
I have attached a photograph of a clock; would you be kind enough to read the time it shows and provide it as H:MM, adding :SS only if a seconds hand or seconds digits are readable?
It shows 2:54
